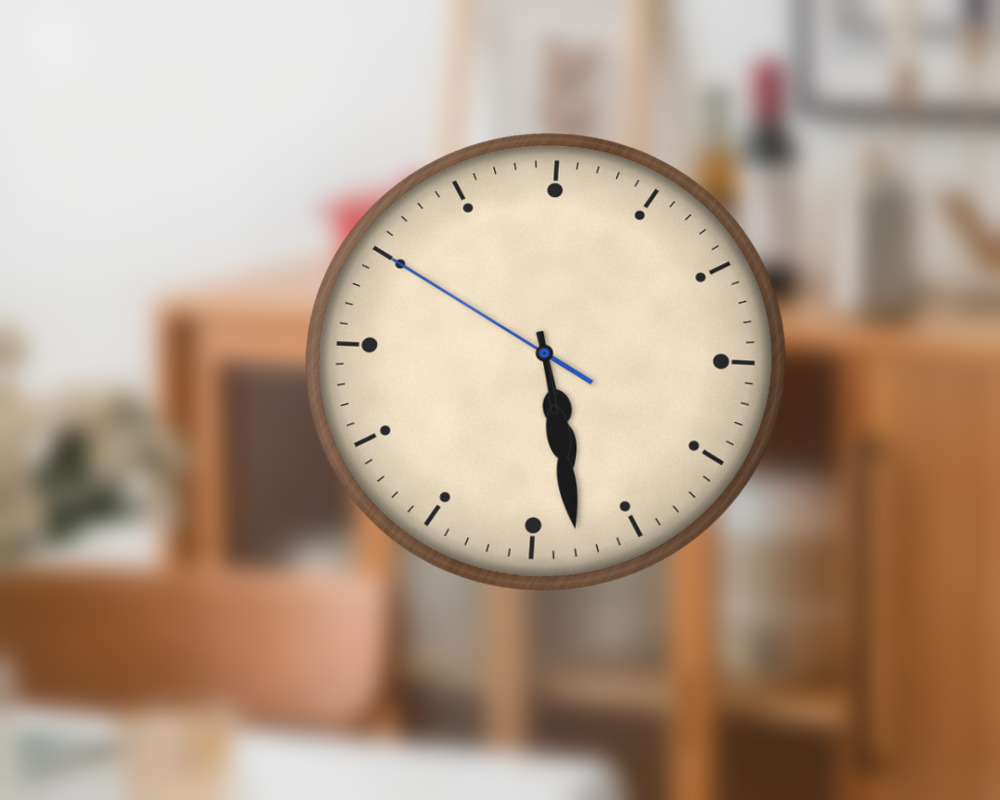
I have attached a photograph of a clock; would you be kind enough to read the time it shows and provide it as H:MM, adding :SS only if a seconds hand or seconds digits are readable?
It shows 5:27:50
